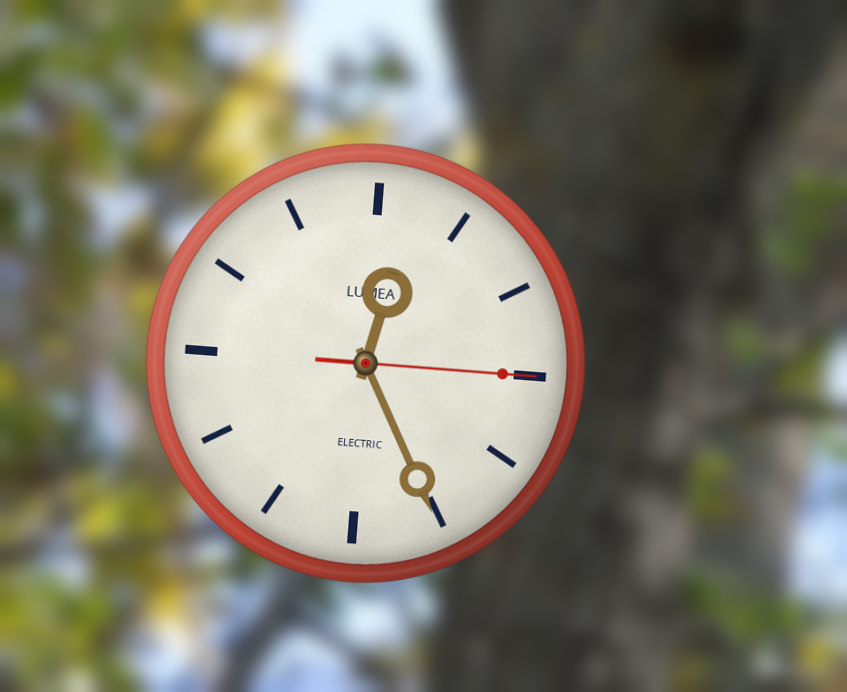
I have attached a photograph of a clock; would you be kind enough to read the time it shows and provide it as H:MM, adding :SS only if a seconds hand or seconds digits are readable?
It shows 12:25:15
